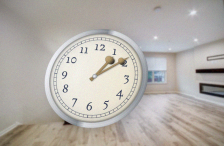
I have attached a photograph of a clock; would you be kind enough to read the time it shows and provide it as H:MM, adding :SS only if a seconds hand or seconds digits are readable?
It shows 1:09
